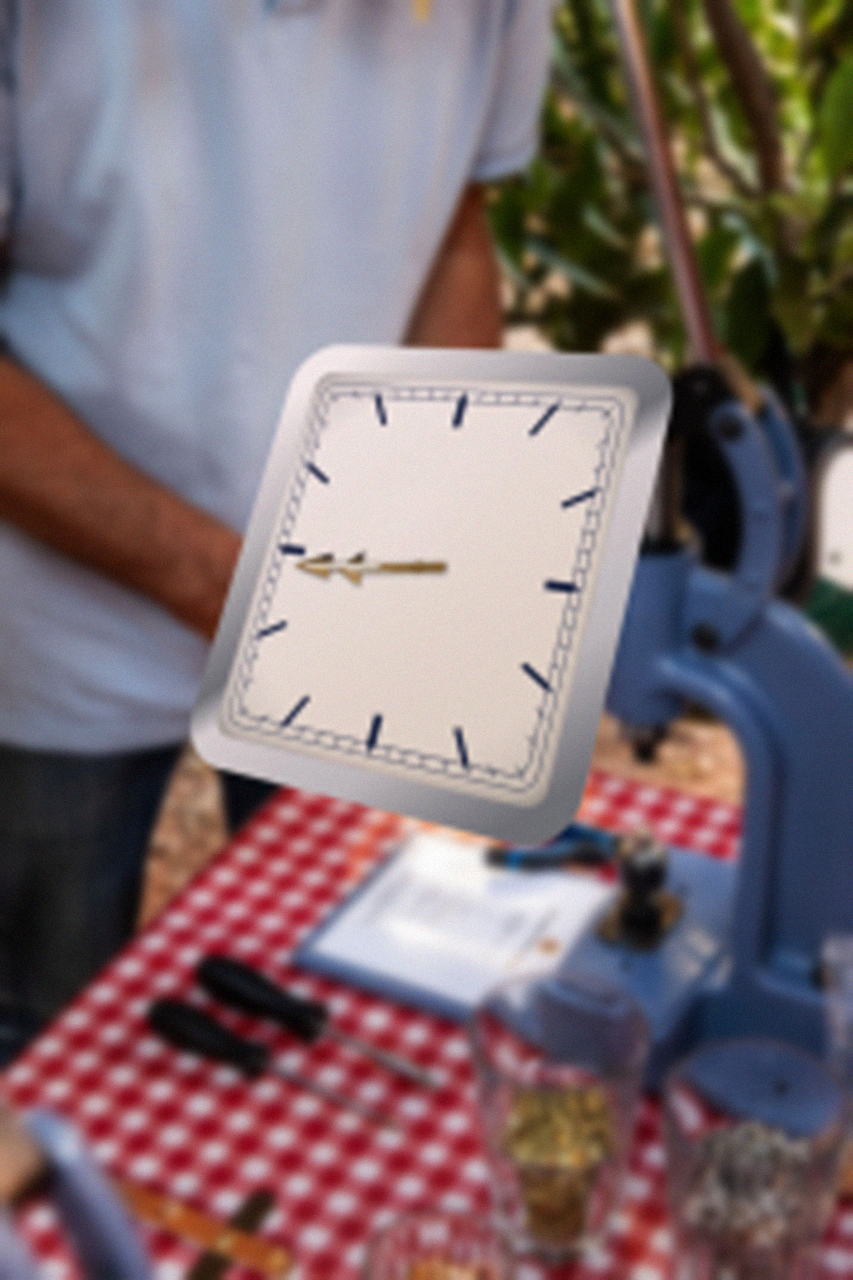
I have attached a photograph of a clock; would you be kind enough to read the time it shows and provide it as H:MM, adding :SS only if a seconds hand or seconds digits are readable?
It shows 8:44
